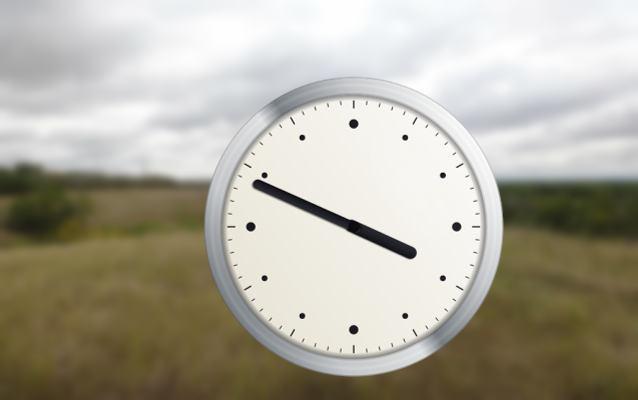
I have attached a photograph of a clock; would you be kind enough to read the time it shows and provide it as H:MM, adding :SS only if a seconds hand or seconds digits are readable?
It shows 3:49
